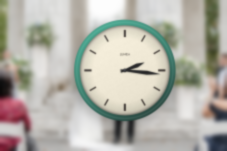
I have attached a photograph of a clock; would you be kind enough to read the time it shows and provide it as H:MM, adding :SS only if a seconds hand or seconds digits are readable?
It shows 2:16
